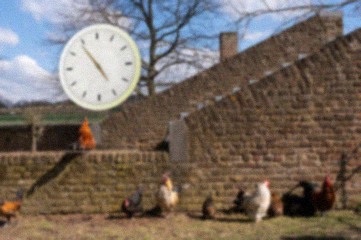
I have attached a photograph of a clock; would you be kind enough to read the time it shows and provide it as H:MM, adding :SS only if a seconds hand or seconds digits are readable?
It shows 4:54
